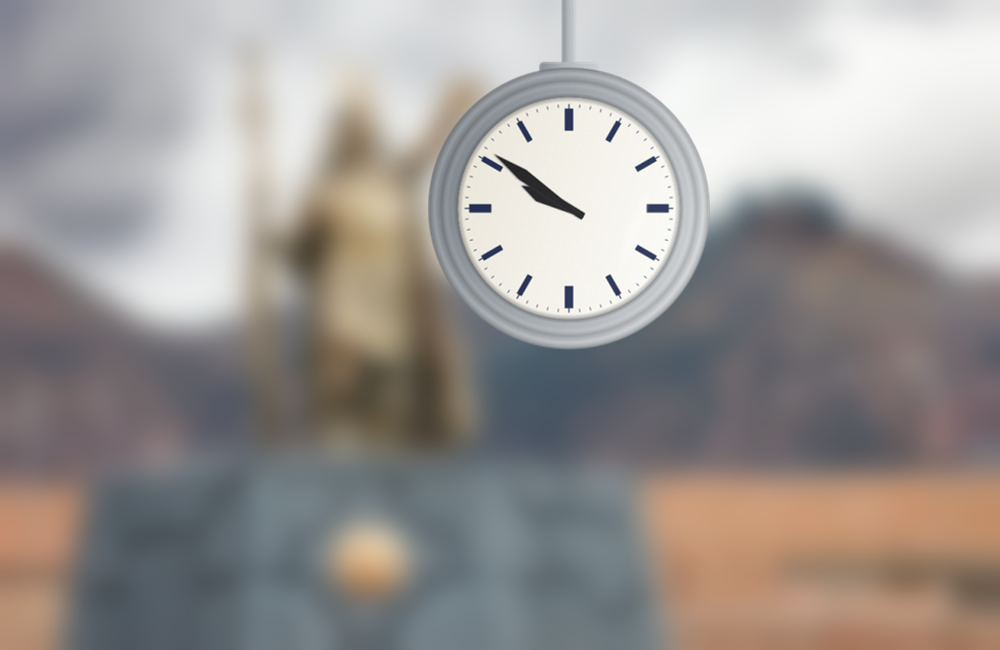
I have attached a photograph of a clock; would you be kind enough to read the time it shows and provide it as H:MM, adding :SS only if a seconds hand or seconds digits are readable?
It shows 9:51
